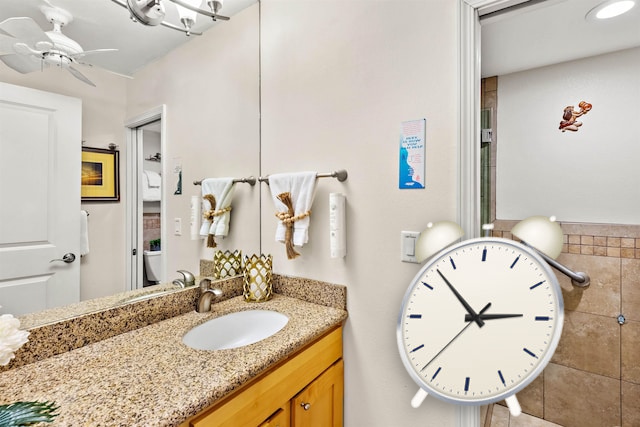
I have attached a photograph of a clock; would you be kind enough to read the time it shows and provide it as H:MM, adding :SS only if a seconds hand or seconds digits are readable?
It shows 2:52:37
